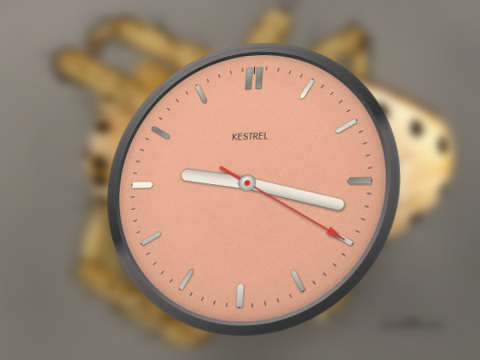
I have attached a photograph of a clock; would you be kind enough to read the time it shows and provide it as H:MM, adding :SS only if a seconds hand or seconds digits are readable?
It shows 9:17:20
